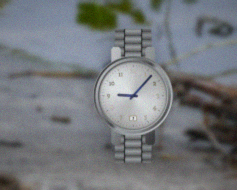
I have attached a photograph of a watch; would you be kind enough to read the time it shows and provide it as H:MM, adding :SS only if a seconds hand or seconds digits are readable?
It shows 9:07
